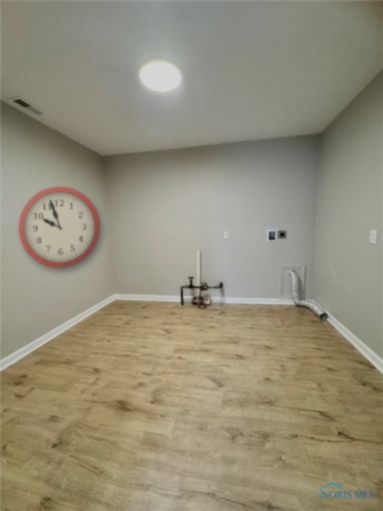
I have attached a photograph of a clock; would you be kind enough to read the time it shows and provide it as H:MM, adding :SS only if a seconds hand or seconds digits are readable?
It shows 9:57
